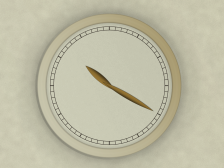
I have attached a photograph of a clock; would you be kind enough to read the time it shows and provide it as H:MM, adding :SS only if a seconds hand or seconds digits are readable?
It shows 10:20
